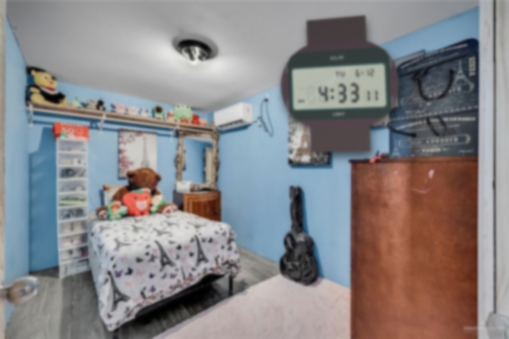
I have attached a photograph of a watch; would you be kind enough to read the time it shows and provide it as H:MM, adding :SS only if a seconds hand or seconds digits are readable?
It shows 4:33:11
